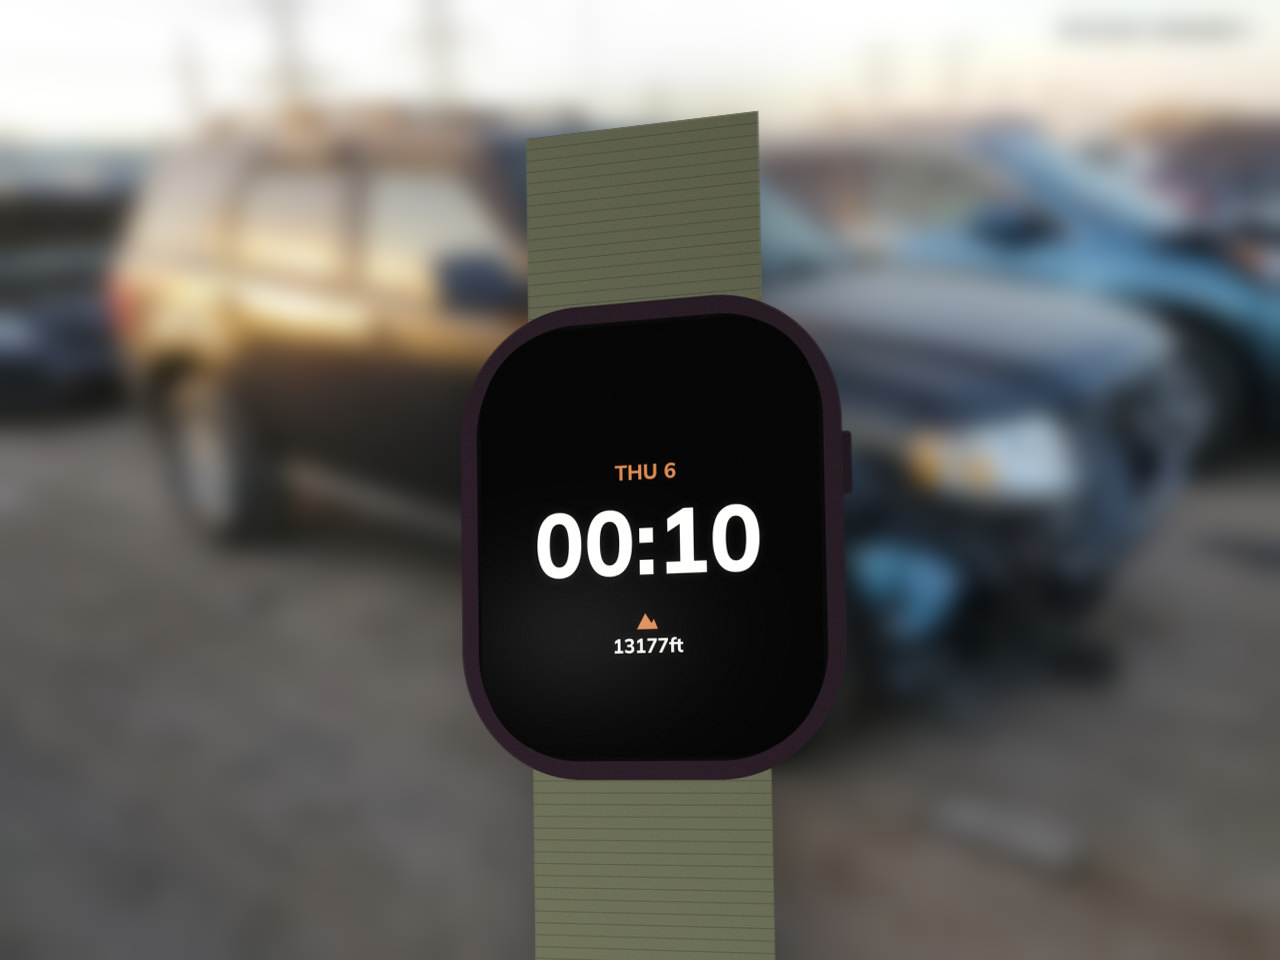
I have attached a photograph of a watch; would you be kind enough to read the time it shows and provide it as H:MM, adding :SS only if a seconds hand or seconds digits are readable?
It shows 0:10
